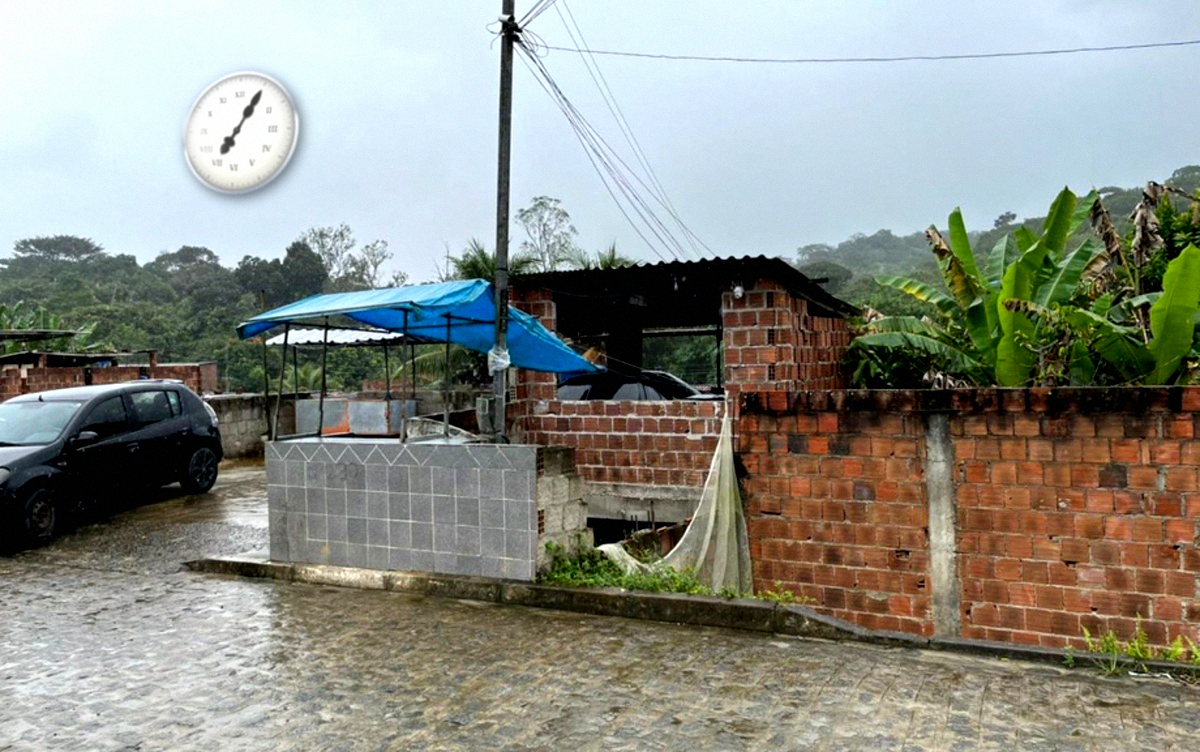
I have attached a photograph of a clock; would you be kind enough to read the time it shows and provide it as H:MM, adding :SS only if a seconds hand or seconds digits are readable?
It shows 7:05
